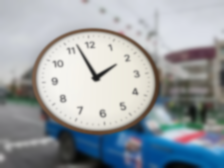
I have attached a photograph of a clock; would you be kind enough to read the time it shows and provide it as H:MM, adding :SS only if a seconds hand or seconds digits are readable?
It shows 1:57
